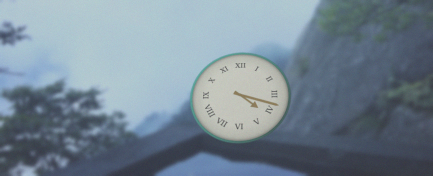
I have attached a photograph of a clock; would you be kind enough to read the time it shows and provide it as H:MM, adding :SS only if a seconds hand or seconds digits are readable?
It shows 4:18
